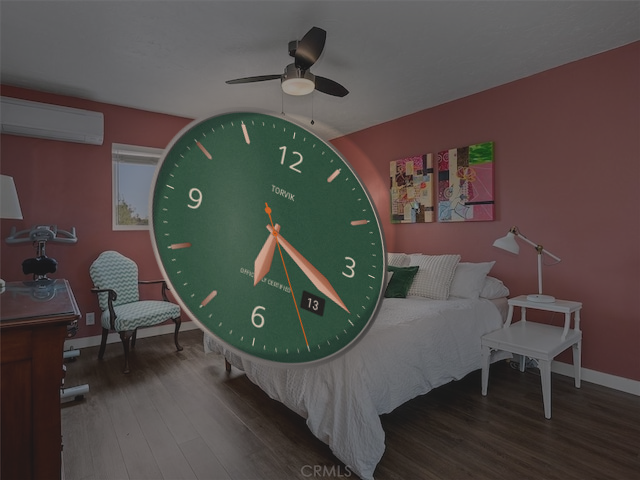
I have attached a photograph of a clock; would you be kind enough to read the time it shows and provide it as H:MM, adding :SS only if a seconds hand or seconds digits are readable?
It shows 6:19:25
